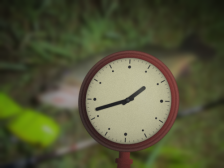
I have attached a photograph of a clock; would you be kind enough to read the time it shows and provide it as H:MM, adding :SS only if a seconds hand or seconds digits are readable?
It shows 1:42
